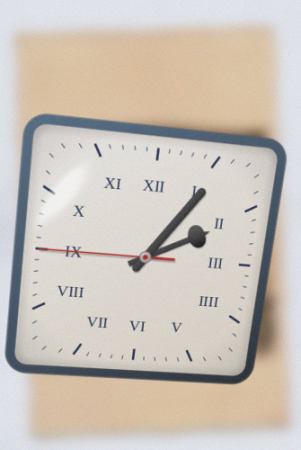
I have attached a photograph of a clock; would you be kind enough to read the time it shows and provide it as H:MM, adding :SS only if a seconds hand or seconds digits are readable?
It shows 2:05:45
